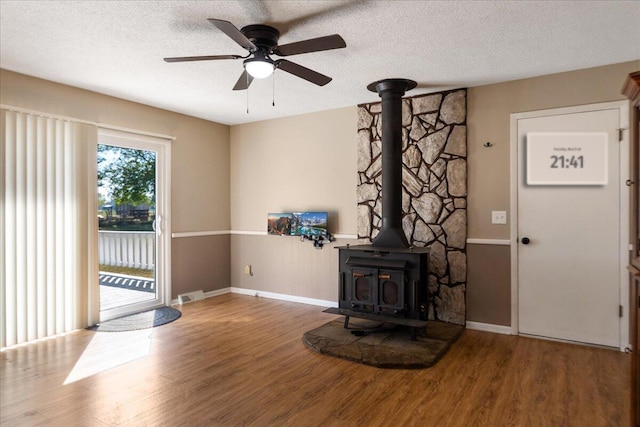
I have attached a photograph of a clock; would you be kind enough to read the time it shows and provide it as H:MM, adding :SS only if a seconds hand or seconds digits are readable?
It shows 21:41
